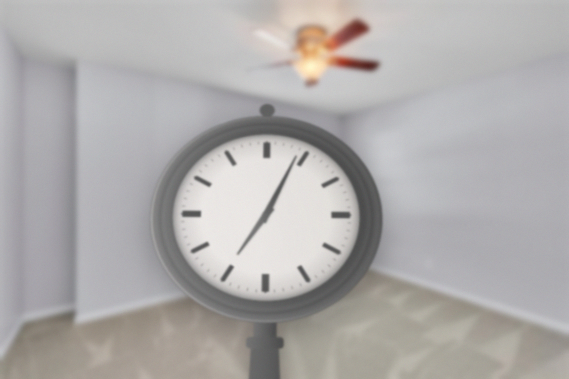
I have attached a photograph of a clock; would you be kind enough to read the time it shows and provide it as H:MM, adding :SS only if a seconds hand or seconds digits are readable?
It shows 7:04
